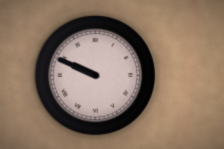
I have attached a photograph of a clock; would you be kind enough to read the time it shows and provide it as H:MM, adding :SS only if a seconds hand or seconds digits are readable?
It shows 9:49
